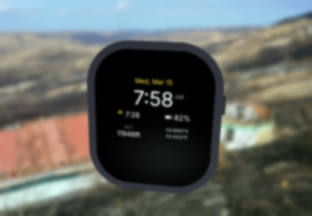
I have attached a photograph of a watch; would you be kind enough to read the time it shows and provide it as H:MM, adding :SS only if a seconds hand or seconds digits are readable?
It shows 7:58
